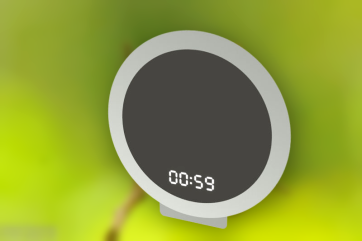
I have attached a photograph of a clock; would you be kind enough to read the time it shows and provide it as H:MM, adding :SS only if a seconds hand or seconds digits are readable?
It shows 0:59
